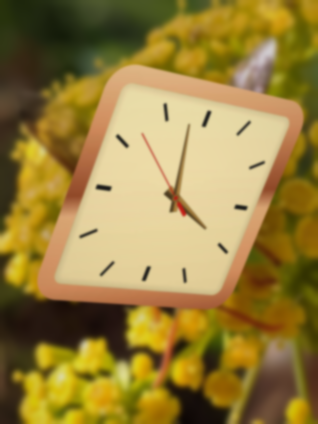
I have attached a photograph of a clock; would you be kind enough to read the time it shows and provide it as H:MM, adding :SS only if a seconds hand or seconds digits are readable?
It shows 3:57:52
